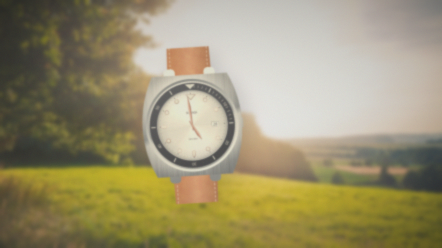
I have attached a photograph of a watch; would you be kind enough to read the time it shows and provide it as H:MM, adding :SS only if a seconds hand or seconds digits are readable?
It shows 4:59
